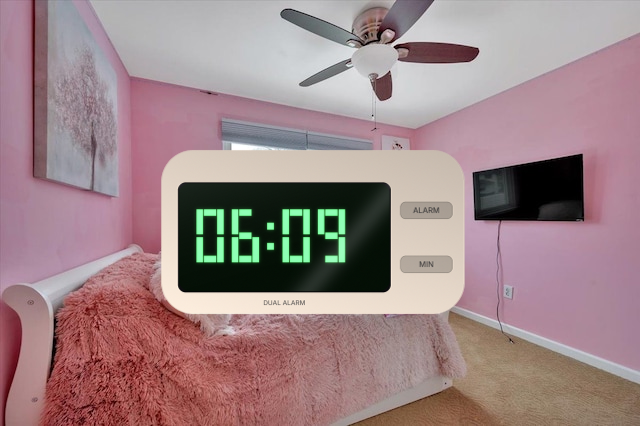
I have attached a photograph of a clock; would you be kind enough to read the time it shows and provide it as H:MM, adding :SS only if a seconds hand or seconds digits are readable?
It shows 6:09
